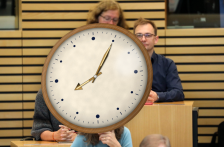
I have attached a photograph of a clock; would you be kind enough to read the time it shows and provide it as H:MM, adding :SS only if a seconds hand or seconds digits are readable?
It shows 8:05
